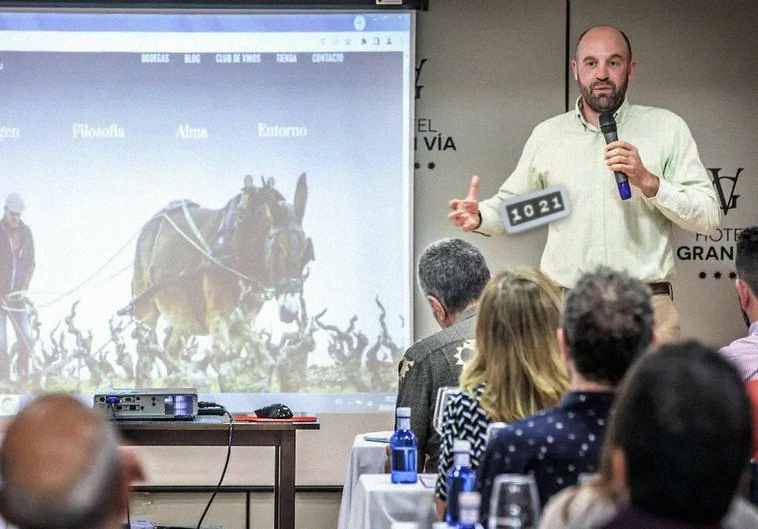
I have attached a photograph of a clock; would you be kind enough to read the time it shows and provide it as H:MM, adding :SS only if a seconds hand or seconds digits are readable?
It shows 10:21
